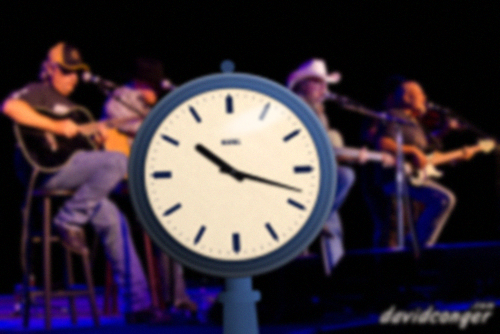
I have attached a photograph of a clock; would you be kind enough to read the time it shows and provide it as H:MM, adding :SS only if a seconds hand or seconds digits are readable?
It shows 10:18
